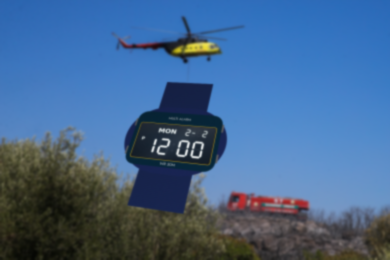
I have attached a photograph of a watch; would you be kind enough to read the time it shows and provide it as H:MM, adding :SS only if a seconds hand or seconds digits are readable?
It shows 12:00
